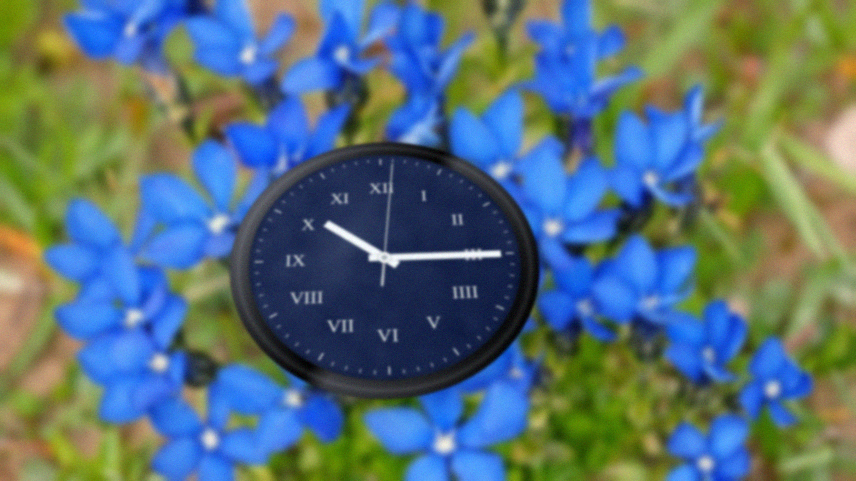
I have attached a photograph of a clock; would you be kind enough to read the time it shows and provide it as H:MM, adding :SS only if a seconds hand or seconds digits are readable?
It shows 10:15:01
